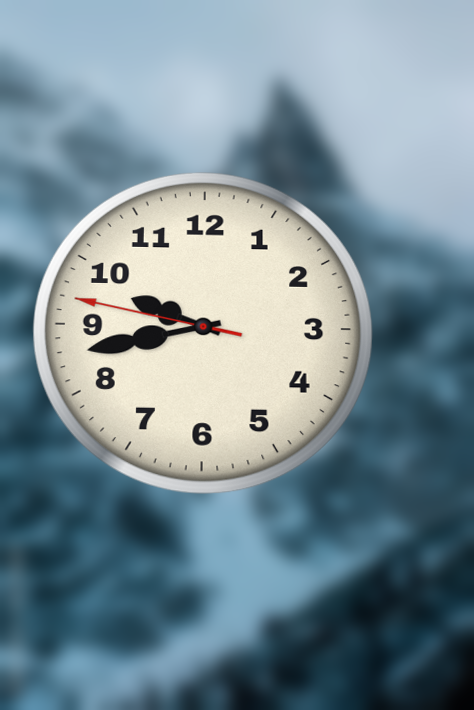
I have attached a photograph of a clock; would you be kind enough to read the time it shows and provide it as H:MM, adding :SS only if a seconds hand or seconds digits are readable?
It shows 9:42:47
